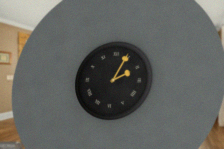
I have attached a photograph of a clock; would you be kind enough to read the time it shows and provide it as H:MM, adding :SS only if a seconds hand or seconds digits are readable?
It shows 2:04
